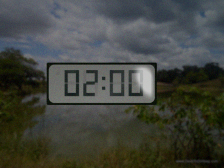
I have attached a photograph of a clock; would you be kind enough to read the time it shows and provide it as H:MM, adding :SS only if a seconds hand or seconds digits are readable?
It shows 2:00
